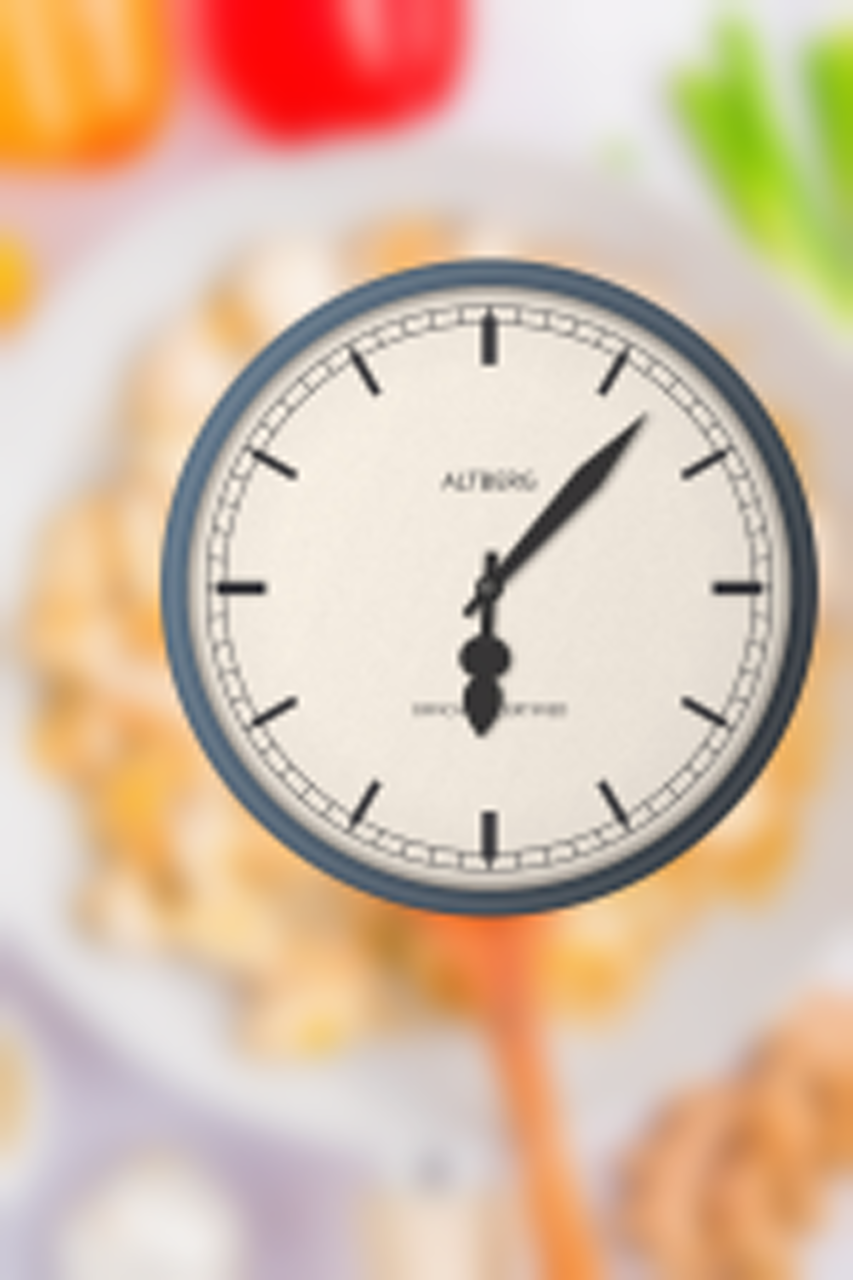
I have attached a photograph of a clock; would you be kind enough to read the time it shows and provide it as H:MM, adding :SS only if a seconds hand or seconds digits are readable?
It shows 6:07
